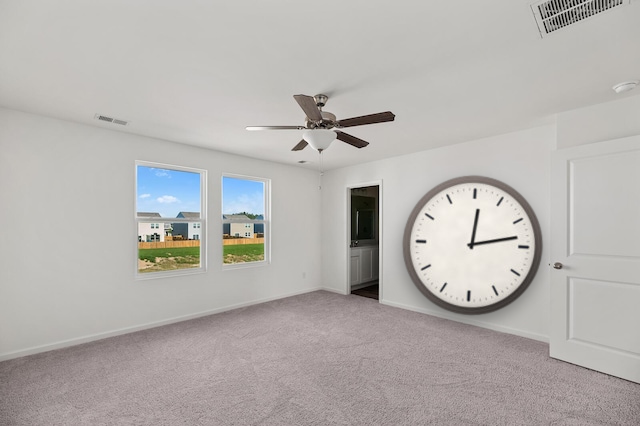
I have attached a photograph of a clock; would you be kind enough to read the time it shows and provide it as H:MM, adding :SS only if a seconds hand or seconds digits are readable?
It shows 12:13
